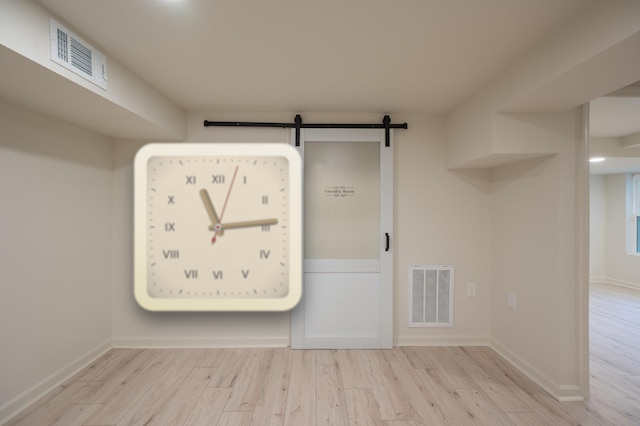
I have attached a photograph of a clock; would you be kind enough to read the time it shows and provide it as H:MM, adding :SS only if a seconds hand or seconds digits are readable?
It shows 11:14:03
